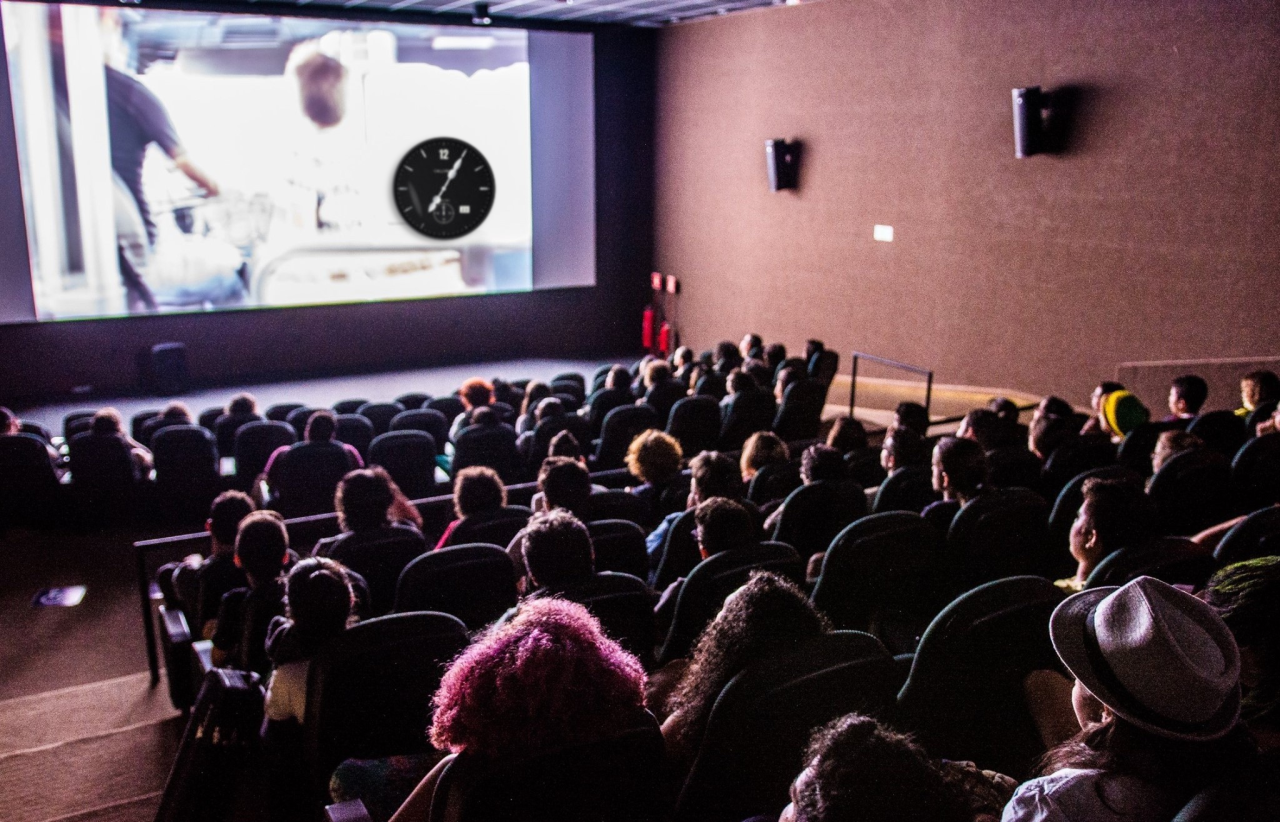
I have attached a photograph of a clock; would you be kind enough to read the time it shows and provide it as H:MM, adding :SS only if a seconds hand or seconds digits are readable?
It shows 7:05
